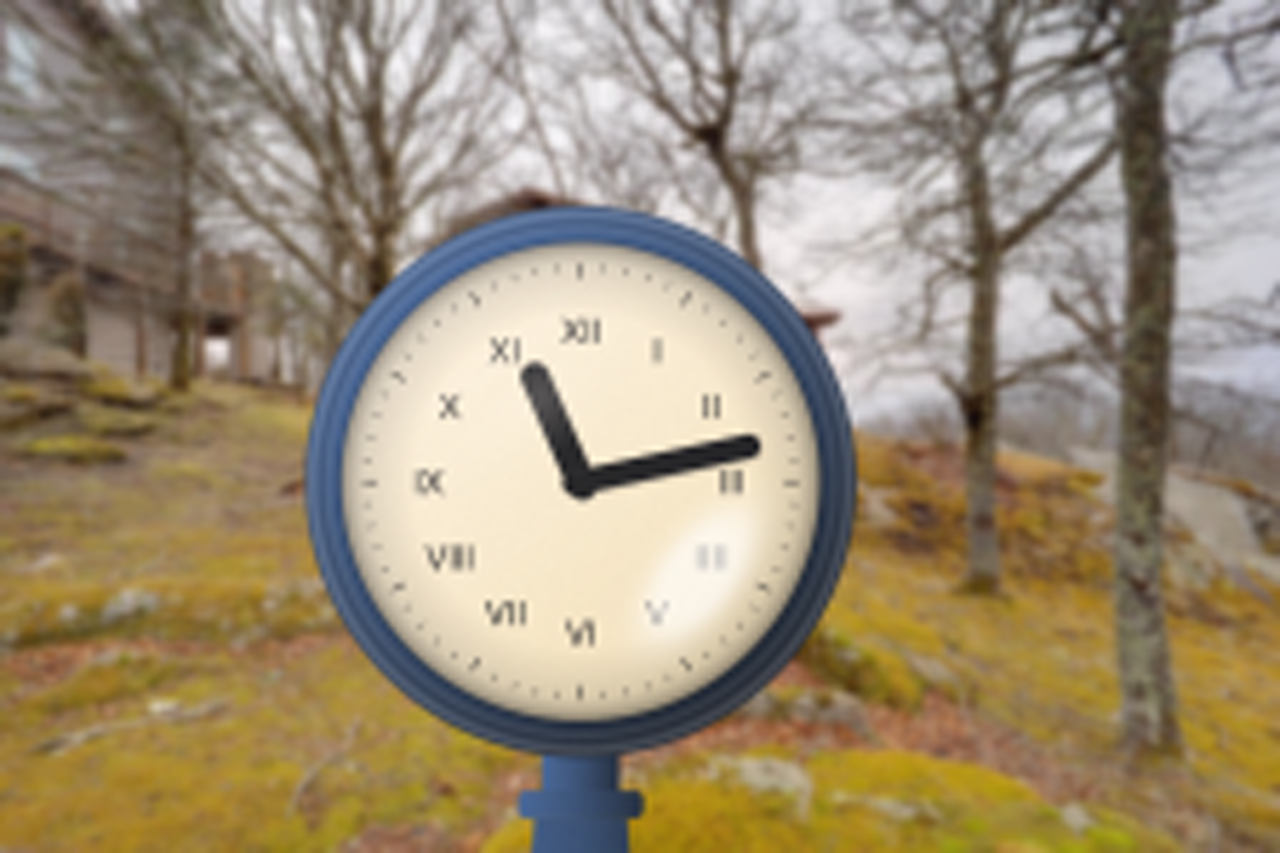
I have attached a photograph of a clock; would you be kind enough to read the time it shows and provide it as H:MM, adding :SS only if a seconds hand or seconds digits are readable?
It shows 11:13
